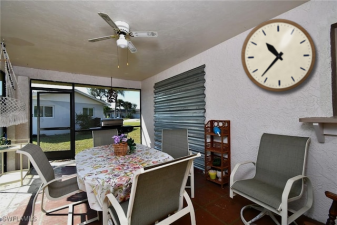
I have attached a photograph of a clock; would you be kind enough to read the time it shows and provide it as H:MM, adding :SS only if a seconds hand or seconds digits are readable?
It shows 10:37
